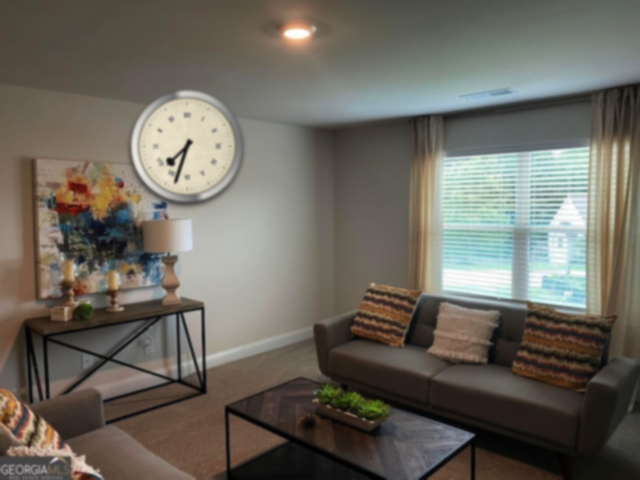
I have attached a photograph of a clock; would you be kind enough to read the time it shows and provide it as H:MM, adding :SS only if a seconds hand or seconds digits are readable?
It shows 7:33
